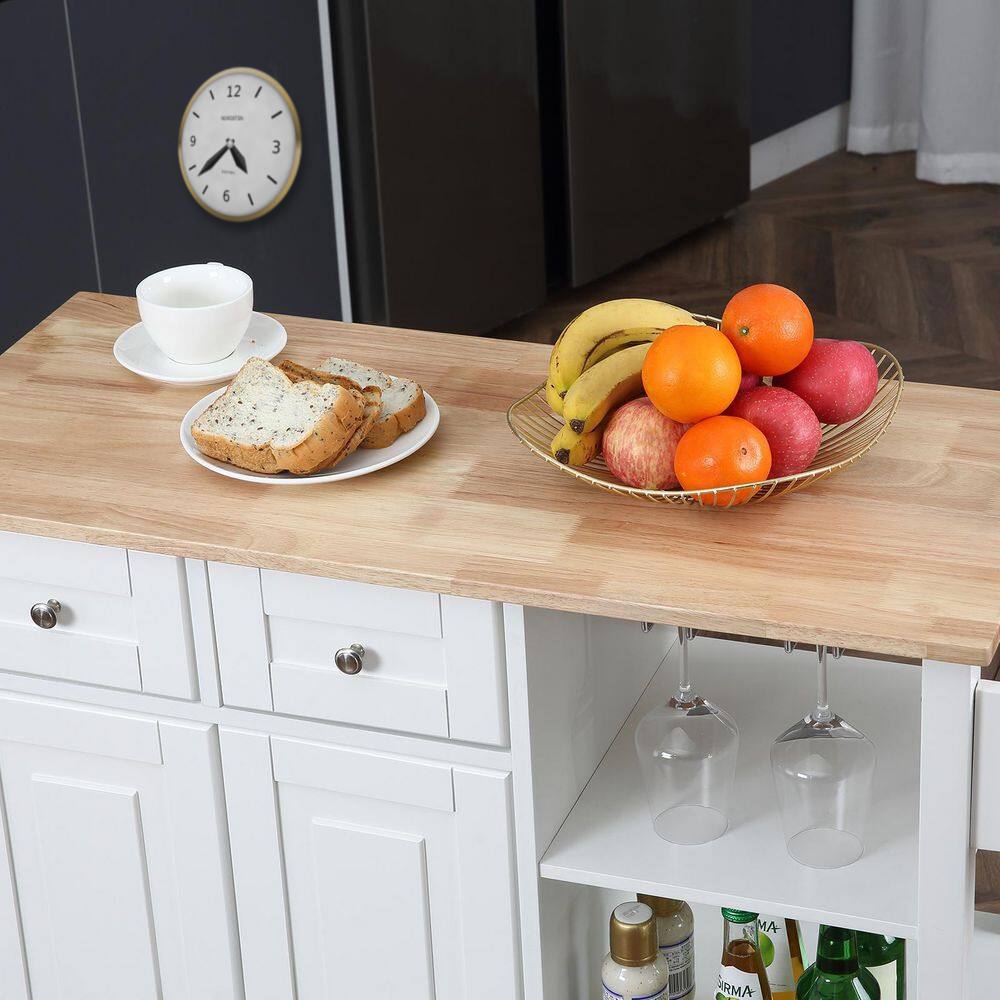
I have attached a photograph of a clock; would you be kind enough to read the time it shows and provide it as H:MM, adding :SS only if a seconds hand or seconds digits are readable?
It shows 4:38
